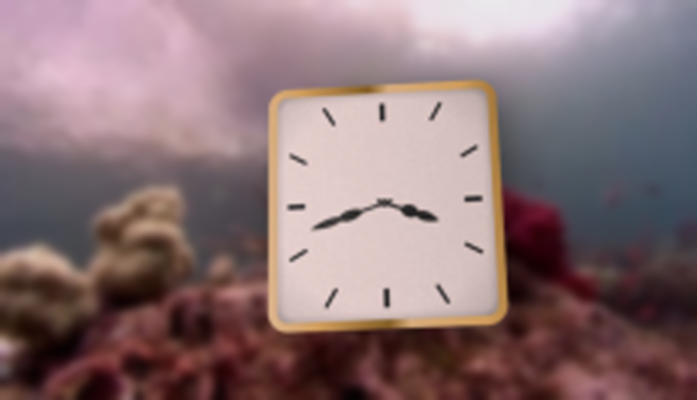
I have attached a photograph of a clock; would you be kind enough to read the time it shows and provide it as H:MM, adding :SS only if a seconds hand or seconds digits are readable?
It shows 3:42
